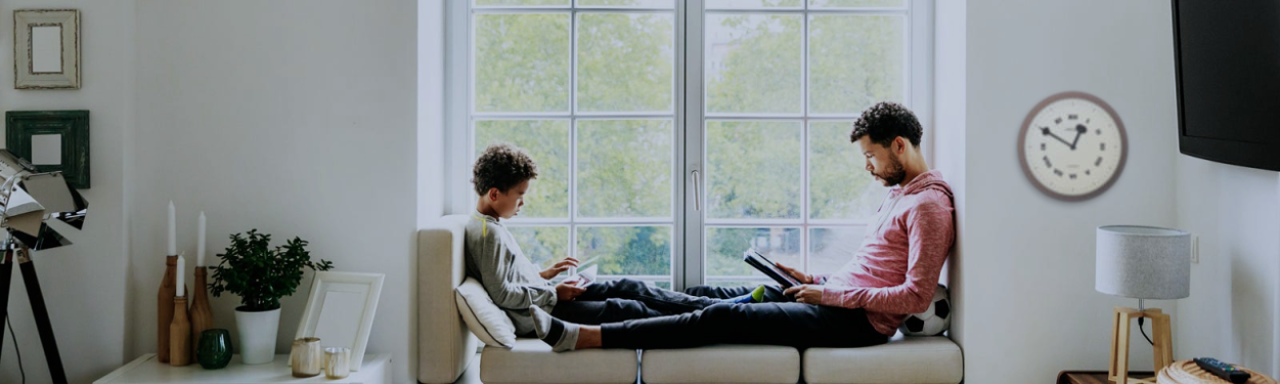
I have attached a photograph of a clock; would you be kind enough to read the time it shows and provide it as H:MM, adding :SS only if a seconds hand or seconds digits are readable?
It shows 12:50
